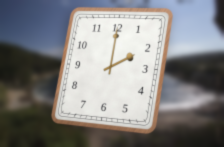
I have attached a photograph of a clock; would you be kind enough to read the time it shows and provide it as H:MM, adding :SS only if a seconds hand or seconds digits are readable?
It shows 2:00
